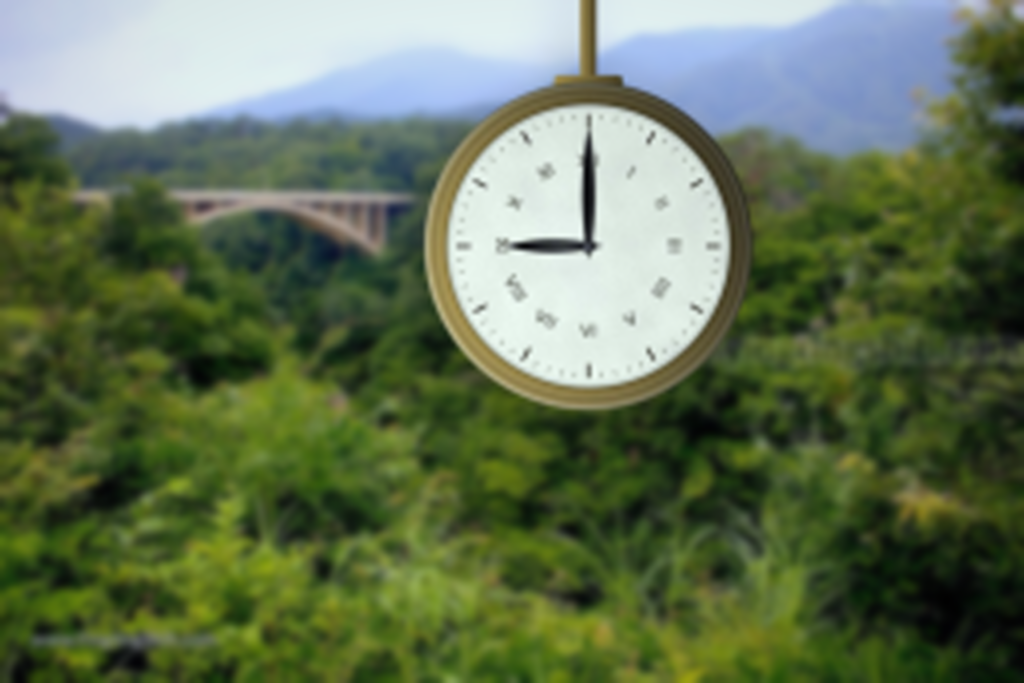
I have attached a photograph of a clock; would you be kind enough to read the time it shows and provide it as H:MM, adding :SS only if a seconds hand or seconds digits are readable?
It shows 9:00
